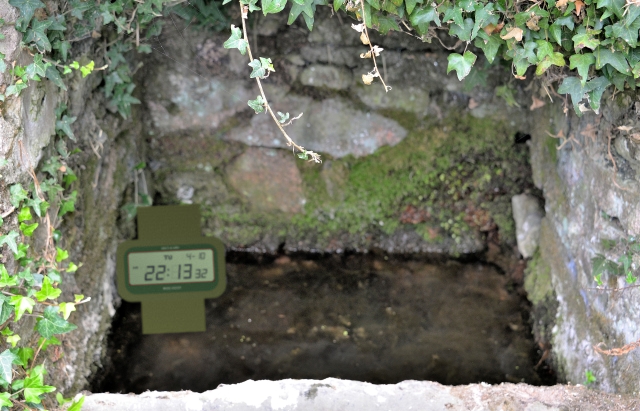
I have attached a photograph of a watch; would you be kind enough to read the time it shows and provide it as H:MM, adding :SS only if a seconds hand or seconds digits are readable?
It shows 22:13
